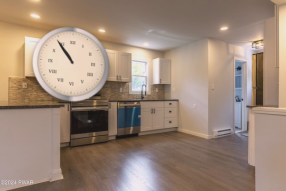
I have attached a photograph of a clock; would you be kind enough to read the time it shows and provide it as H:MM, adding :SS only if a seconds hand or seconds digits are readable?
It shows 10:54
